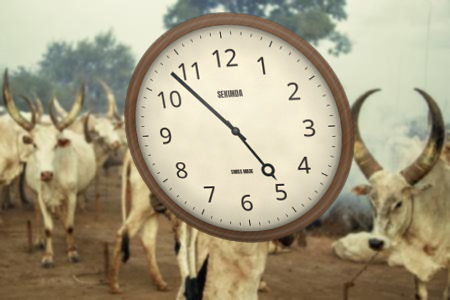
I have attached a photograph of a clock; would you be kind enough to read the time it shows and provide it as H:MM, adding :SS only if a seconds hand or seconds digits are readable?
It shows 4:53
